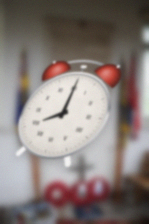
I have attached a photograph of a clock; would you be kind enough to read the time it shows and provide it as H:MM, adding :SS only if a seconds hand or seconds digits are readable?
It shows 8:00
